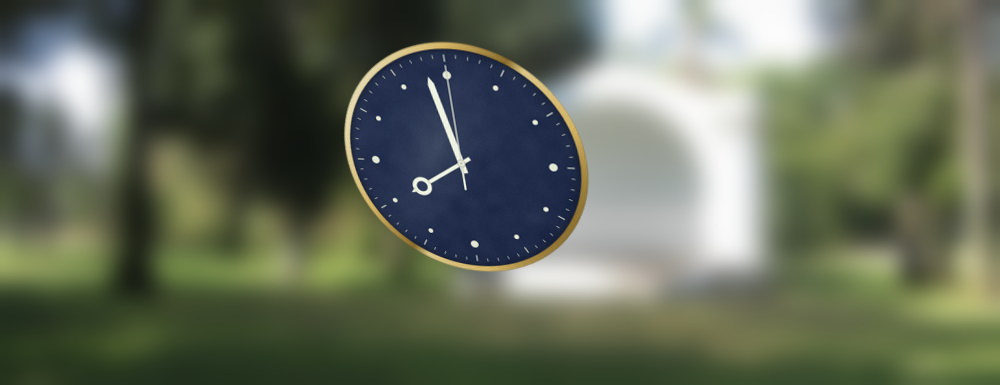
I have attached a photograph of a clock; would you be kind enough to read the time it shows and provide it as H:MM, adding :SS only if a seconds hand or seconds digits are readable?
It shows 7:58:00
